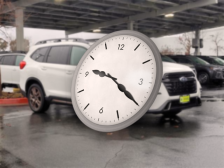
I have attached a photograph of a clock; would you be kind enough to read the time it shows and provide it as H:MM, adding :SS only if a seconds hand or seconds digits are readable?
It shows 9:20
